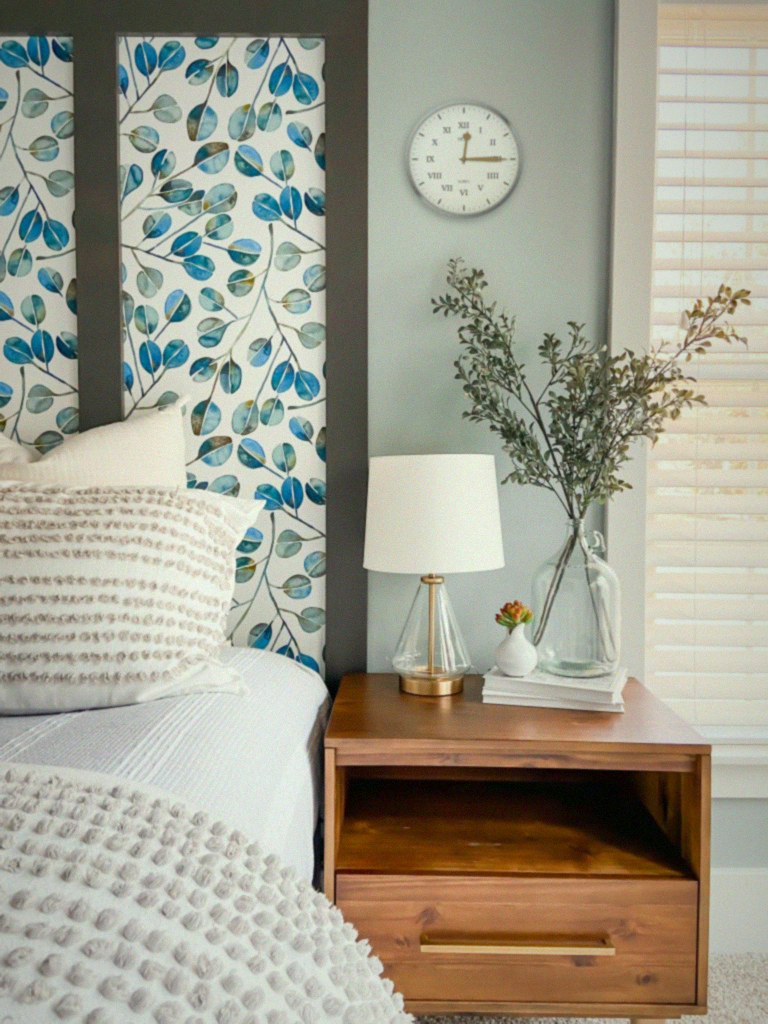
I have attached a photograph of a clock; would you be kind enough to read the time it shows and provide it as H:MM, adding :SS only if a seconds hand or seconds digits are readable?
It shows 12:15
